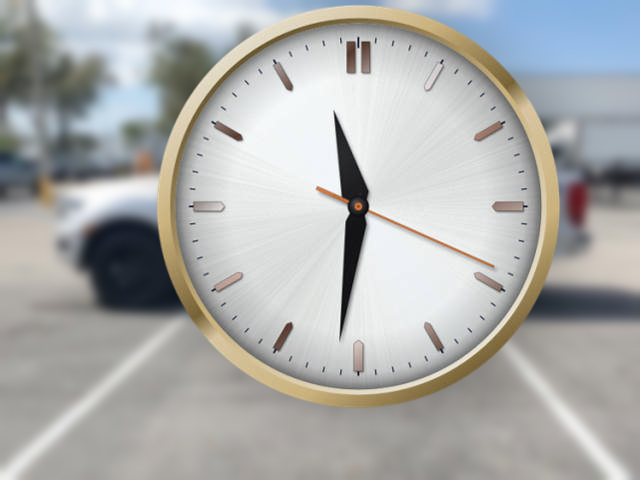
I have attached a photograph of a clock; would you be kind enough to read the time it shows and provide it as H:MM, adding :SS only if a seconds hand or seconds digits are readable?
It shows 11:31:19
